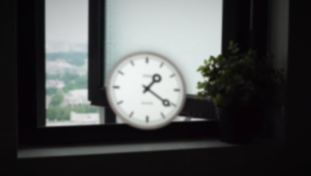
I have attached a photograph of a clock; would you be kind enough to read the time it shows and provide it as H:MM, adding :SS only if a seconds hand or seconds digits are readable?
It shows 1:21
